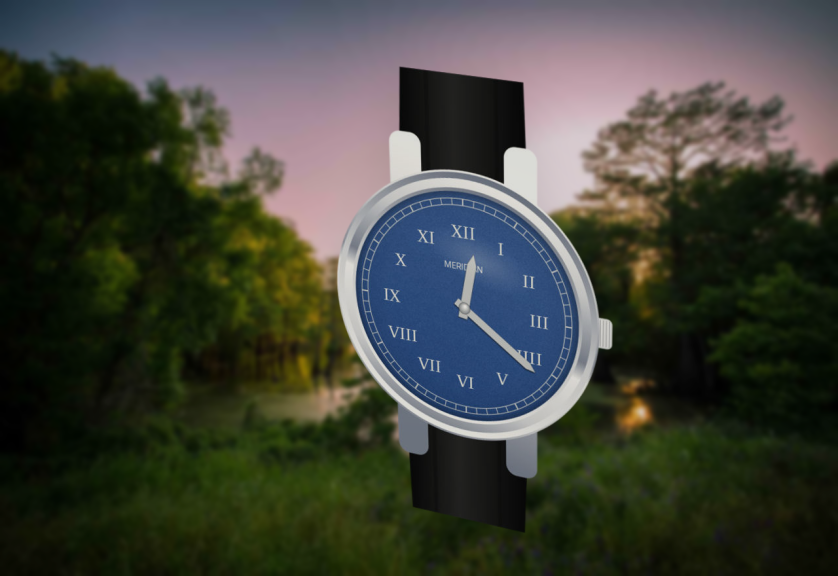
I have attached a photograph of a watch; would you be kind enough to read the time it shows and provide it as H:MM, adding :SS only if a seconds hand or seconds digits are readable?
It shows 12:21
